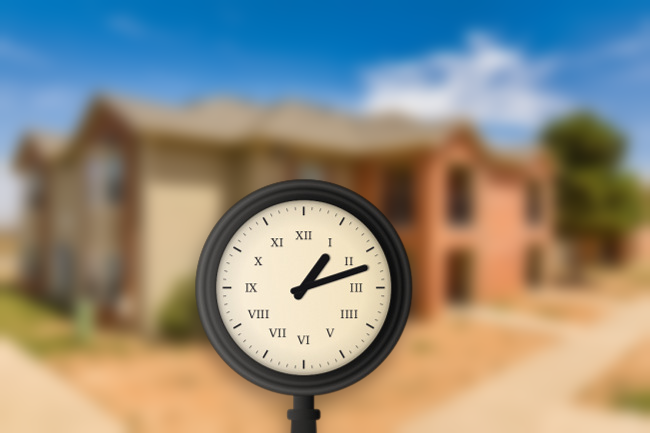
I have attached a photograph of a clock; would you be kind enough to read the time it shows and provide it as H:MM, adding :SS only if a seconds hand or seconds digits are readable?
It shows 1:12
